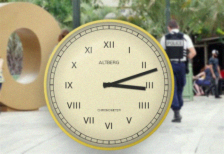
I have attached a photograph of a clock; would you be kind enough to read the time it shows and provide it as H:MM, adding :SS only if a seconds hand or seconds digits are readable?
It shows 3:12
